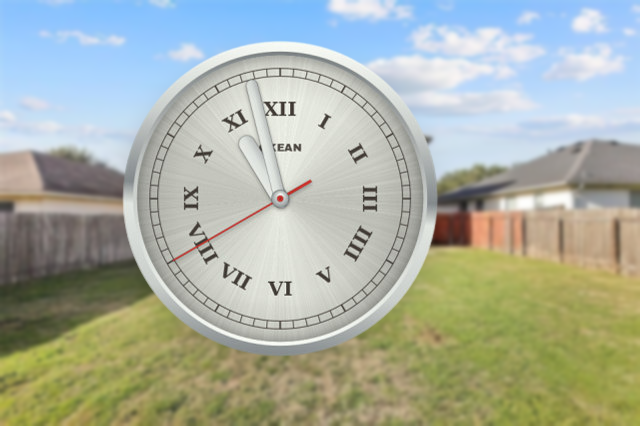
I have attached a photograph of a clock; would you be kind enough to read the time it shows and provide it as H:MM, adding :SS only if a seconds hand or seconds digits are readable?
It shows 10:57:40
